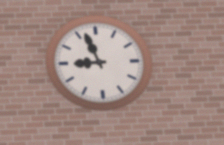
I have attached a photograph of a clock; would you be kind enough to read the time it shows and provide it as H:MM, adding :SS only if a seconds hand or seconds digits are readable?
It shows 8:57
